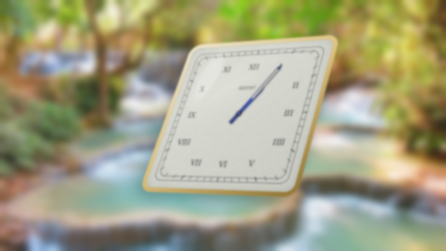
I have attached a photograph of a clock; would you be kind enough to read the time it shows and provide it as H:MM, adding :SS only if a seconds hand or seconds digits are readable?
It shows 1:05
